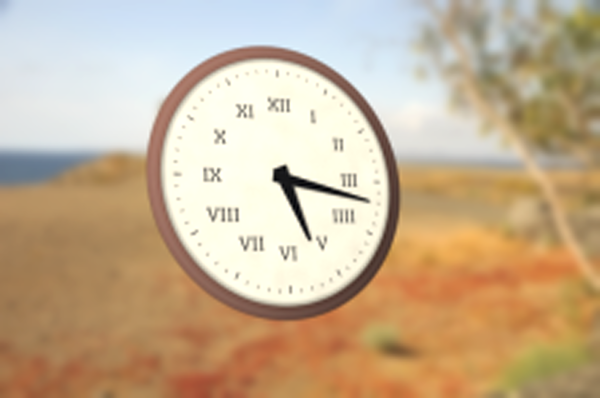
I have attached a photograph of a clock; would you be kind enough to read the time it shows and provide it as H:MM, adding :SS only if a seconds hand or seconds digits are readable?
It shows 5:17
